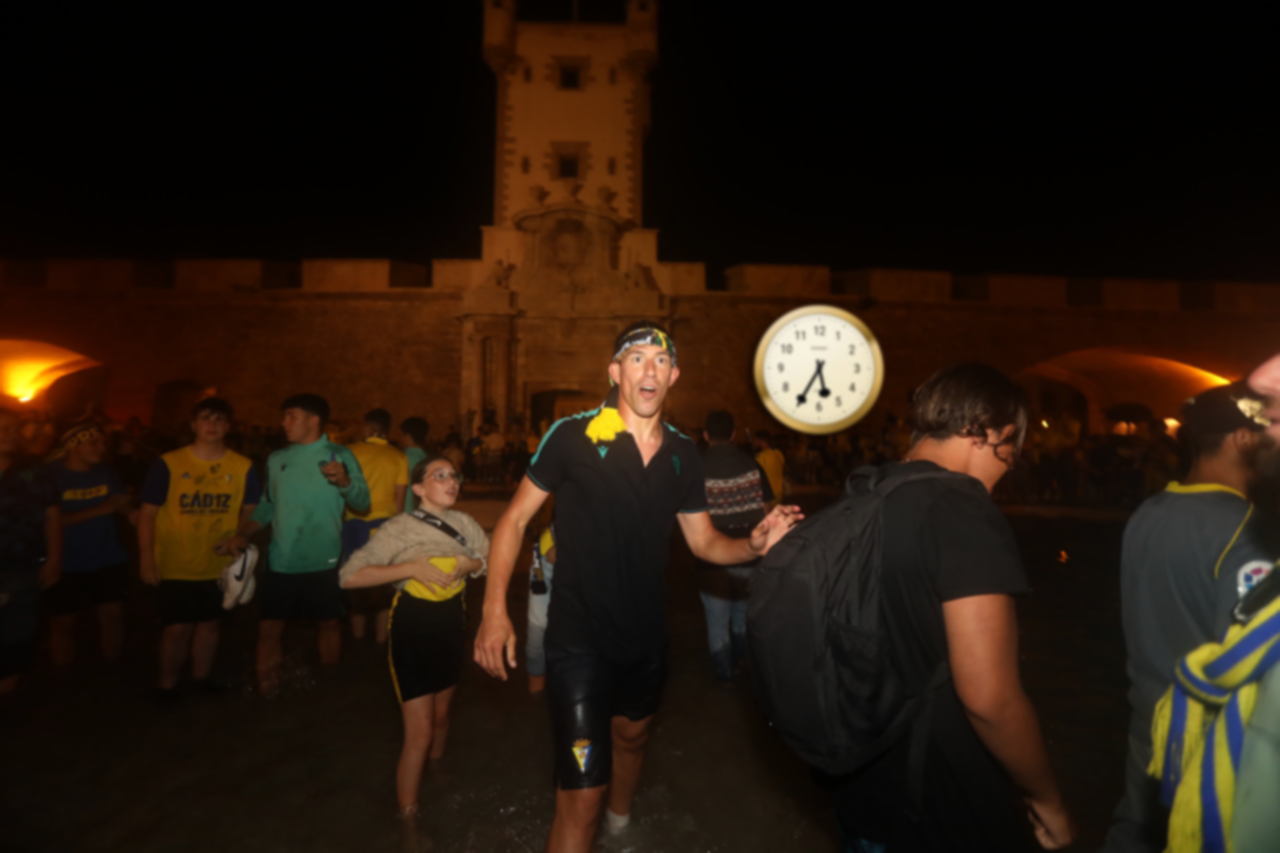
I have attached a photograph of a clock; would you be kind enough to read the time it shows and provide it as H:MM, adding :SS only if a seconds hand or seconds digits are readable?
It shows 5:35
